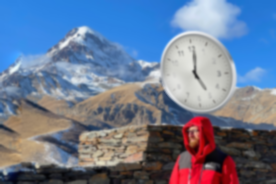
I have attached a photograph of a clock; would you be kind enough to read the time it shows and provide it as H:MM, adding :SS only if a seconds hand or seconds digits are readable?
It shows 5:01
